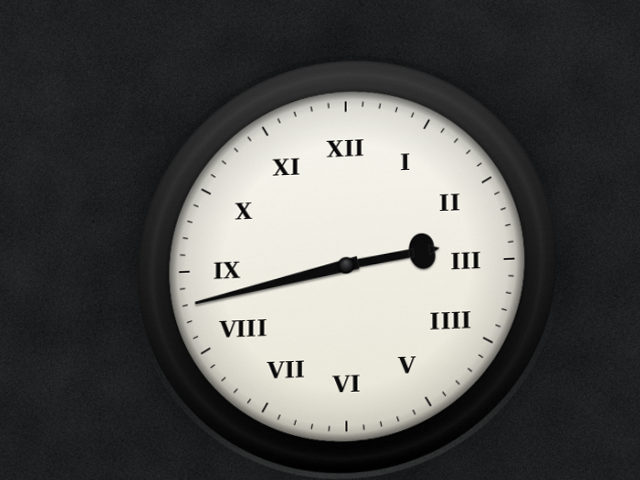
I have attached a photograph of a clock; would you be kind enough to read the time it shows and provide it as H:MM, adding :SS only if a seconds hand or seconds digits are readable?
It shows 2:43
